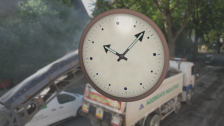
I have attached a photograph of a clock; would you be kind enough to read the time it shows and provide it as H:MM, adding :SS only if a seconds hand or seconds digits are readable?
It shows 10:08
